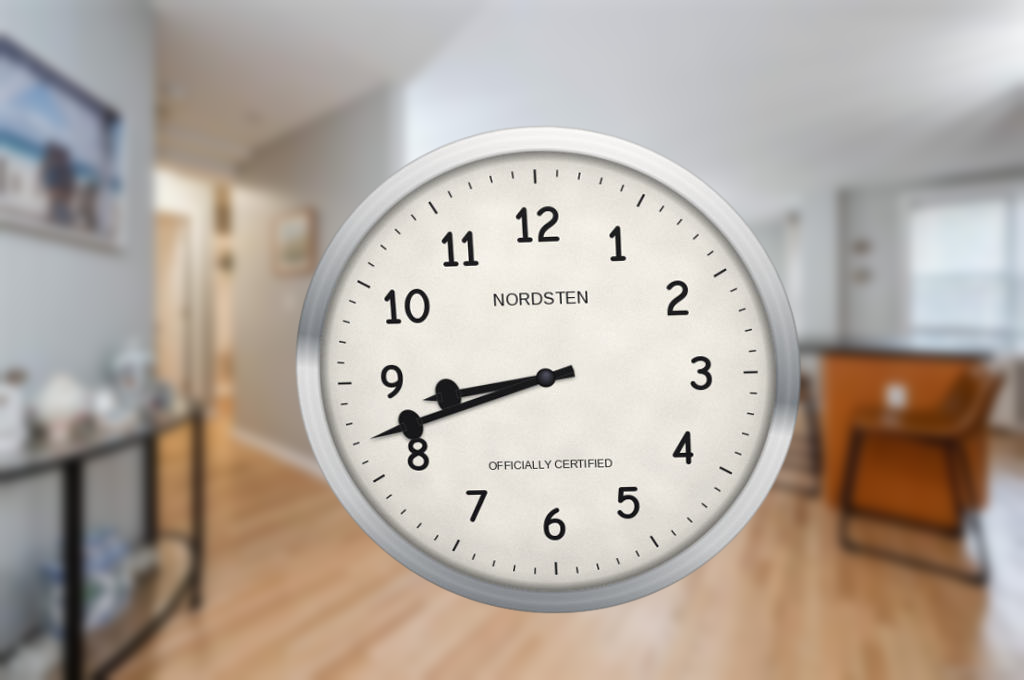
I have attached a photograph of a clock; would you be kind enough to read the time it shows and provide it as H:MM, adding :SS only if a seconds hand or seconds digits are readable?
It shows 8:42
